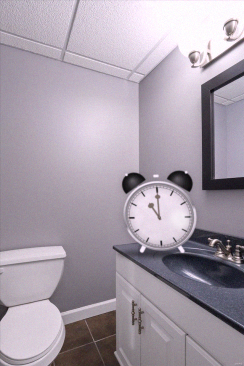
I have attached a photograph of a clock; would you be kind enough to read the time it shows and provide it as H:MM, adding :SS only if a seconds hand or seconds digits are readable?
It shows 11:00
